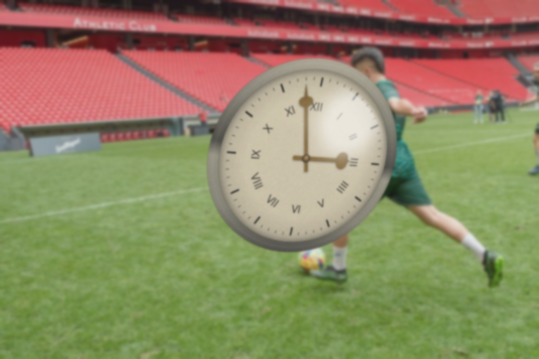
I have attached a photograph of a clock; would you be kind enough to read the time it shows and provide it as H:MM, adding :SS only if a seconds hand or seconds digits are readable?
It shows 2:58
